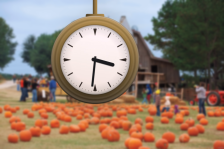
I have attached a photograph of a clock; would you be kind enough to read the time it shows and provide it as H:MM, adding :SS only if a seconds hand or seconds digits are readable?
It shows 3:31
